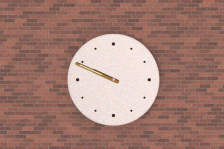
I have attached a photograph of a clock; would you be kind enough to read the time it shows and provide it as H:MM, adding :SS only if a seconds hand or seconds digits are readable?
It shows 9:49
